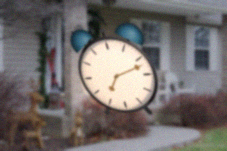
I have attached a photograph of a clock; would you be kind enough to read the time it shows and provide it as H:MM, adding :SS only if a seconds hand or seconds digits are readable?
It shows 7:12
